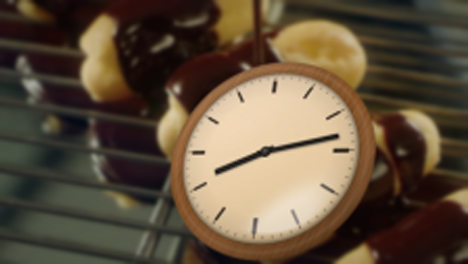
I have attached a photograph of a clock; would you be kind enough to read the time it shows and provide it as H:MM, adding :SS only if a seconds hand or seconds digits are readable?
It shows 8:13
